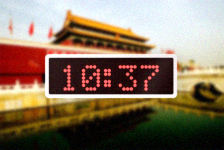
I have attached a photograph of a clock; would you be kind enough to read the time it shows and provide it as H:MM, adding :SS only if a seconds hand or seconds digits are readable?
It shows 10:37
